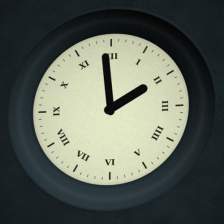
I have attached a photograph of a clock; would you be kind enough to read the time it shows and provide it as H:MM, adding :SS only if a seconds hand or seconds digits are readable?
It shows 1:59
